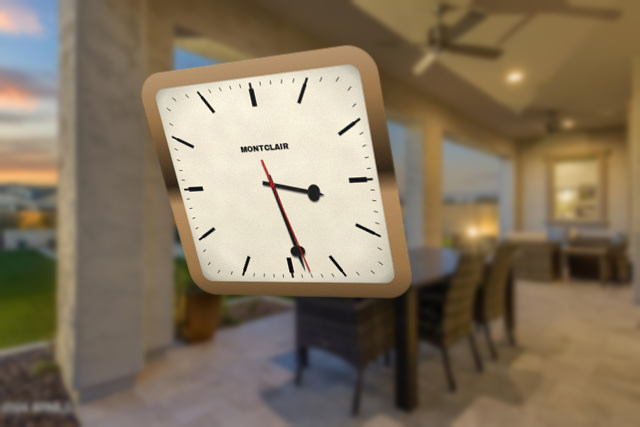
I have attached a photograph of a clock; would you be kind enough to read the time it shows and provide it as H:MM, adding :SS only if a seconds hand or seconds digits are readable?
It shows 3:28:28
